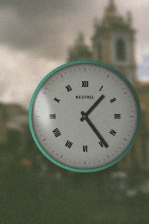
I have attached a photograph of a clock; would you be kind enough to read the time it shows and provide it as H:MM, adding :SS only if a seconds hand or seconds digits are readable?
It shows 1:24
